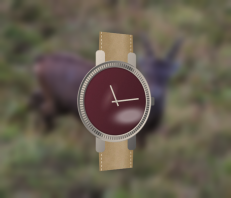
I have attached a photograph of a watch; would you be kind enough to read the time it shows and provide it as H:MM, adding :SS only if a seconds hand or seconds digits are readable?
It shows 11:14
